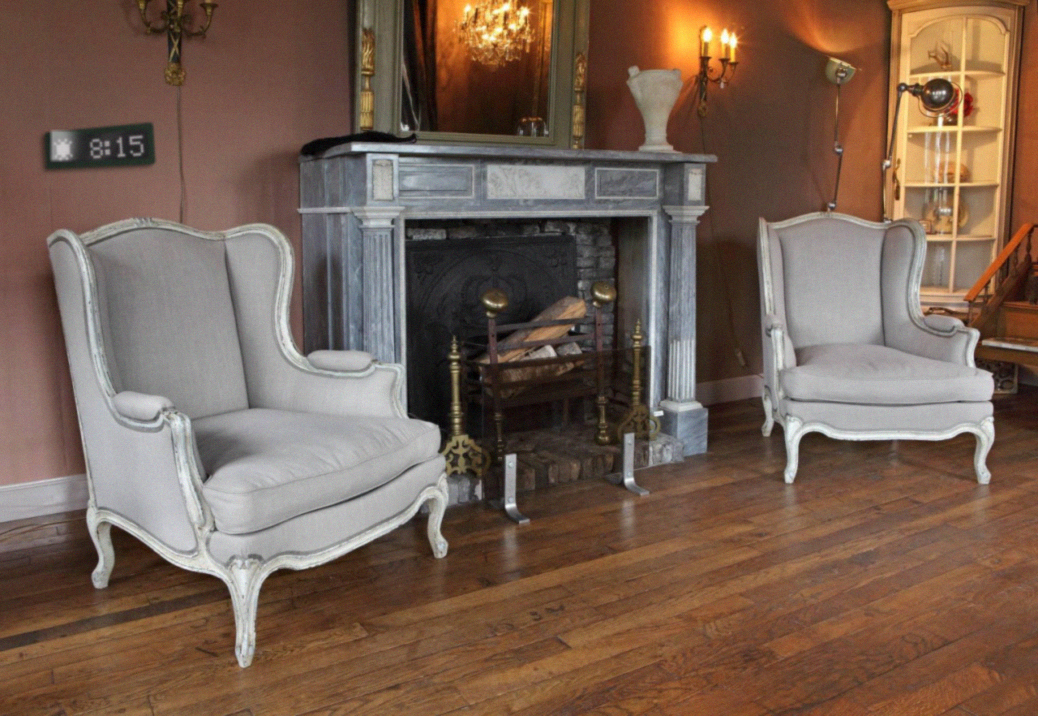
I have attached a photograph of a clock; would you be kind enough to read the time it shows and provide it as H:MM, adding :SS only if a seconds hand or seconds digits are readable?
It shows 8:15
